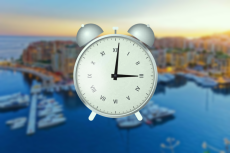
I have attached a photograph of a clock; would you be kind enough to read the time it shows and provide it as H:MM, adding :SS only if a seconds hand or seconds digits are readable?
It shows 3:01
